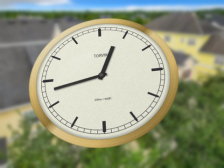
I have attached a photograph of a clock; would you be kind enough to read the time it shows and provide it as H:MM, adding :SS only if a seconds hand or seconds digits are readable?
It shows 12:43
